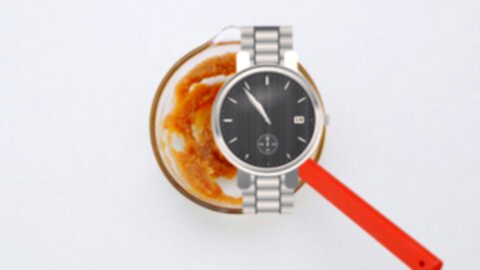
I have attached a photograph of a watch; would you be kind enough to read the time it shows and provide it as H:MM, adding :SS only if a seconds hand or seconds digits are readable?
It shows 10:54
